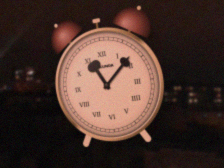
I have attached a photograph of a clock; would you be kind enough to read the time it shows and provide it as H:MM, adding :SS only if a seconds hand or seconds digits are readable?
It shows 11:08
